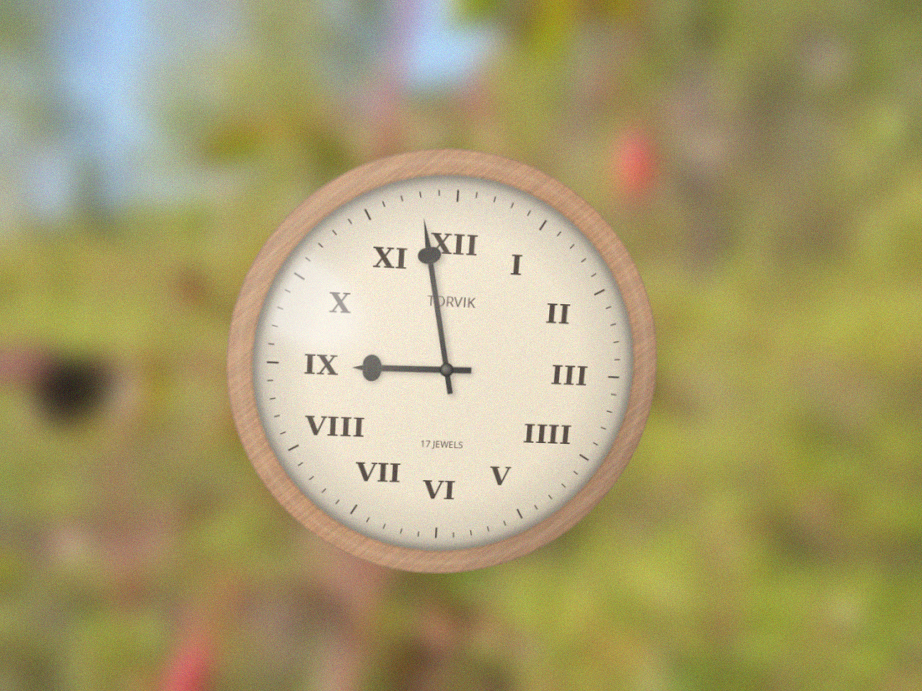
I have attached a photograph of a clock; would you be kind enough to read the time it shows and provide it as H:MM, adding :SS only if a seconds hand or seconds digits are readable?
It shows 8:58
